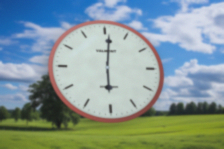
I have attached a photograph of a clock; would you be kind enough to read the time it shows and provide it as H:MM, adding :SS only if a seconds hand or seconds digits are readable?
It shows 6:01
